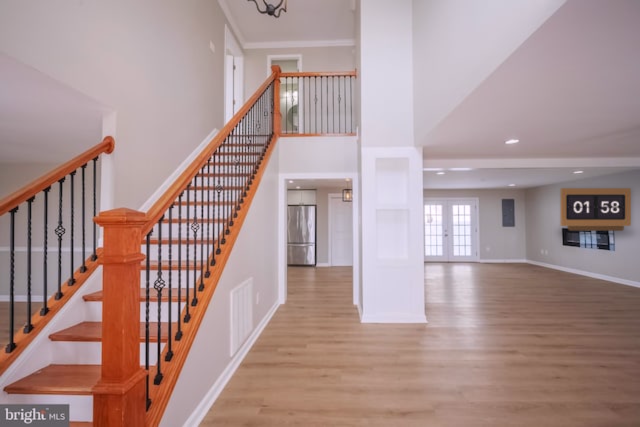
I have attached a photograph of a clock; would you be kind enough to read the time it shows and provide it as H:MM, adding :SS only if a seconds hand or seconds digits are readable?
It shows 1:58
